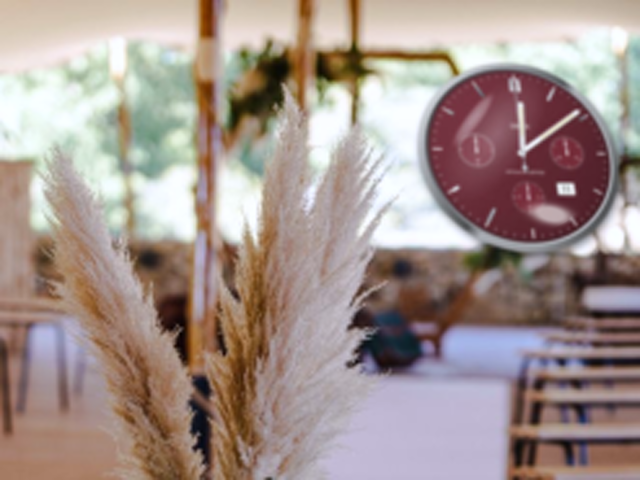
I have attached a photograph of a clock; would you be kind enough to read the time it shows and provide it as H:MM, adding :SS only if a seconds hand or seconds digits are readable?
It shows 12:09
